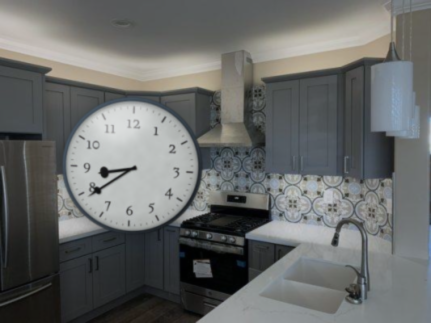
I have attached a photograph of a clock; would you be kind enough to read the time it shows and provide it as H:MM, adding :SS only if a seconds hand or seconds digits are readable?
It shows 8:39
